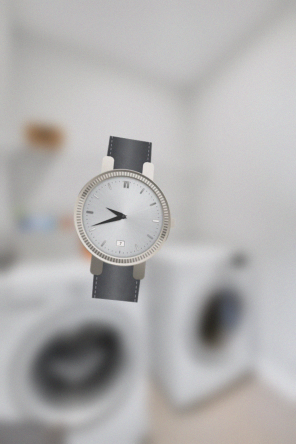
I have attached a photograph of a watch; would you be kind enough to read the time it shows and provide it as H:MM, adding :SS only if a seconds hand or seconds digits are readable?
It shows 9:41
